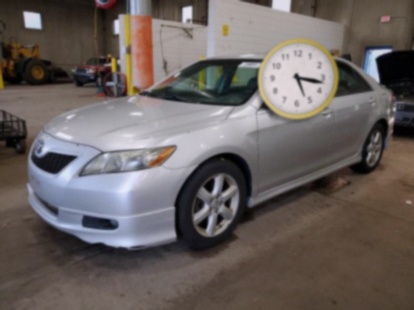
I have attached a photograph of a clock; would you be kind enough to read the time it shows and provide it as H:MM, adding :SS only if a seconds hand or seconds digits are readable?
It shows 5:17
